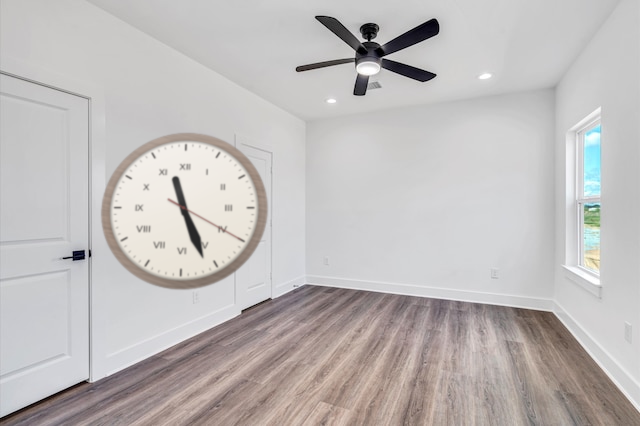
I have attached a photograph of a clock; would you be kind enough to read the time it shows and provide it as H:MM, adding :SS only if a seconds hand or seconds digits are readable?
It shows 11:26:20
